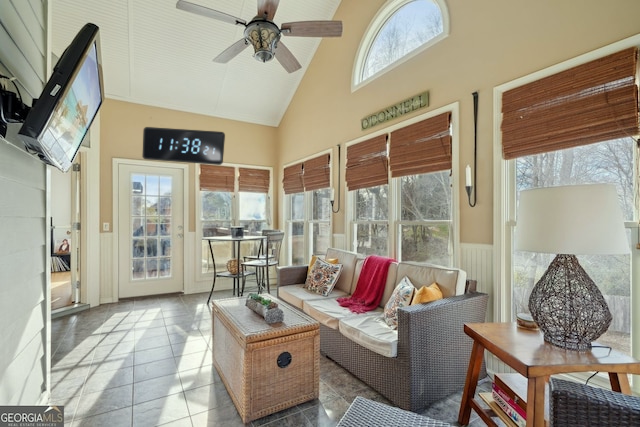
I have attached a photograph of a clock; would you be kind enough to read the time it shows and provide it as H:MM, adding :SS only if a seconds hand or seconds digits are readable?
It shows 11:38
